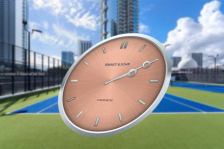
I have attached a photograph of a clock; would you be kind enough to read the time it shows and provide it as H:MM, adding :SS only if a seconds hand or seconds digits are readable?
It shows 2:10
